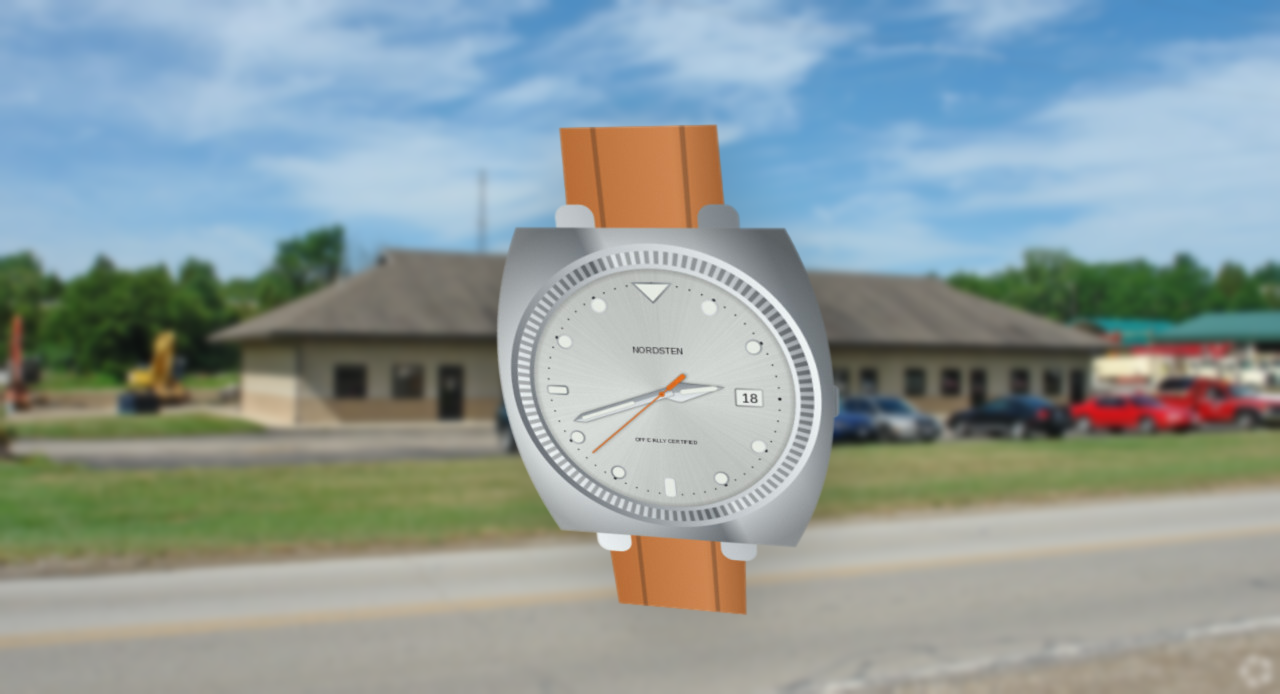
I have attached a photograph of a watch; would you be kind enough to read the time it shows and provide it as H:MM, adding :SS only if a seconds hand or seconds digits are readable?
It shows 2:41:38
